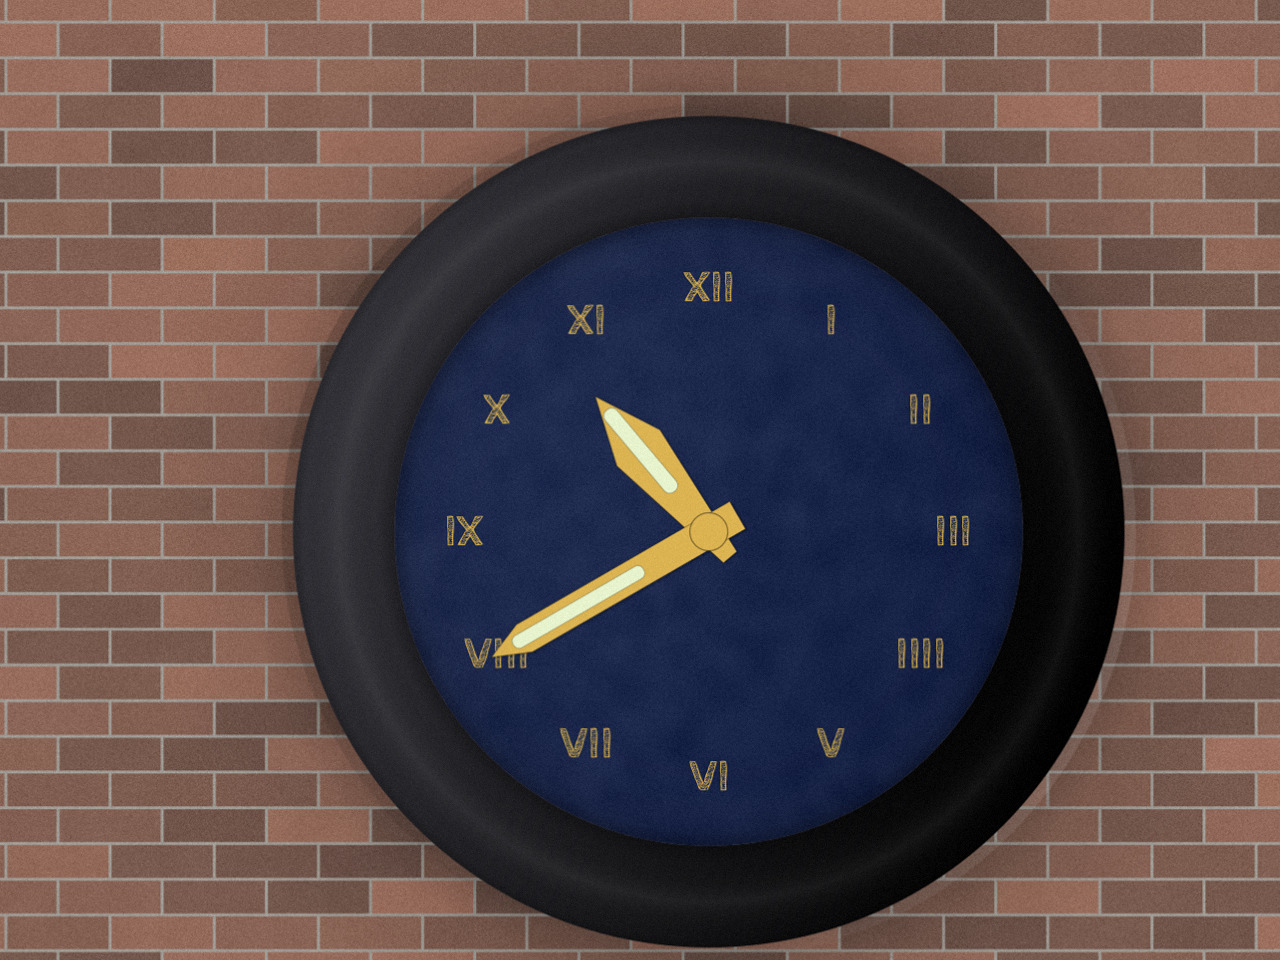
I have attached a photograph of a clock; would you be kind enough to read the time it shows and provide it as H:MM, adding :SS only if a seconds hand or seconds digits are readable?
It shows 10:40
